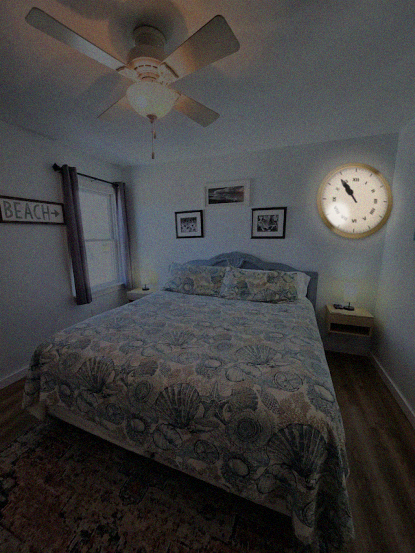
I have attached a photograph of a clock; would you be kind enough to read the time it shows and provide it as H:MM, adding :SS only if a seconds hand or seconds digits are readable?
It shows 10:54
